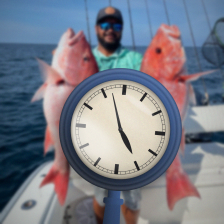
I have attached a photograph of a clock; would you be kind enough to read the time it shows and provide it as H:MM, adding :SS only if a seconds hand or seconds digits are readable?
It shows 4:57
